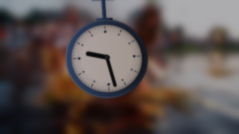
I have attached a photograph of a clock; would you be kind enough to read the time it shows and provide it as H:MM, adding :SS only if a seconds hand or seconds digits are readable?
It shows 9:28
